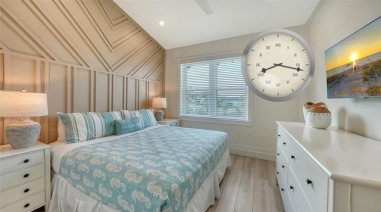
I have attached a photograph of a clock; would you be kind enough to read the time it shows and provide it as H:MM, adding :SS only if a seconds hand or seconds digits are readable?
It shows 8:17
